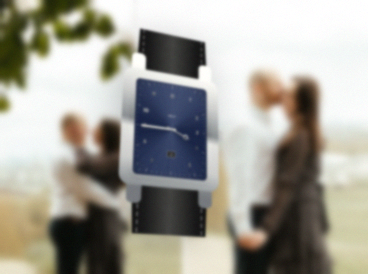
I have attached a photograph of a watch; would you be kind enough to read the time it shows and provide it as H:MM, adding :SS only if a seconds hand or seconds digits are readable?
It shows 3:45
